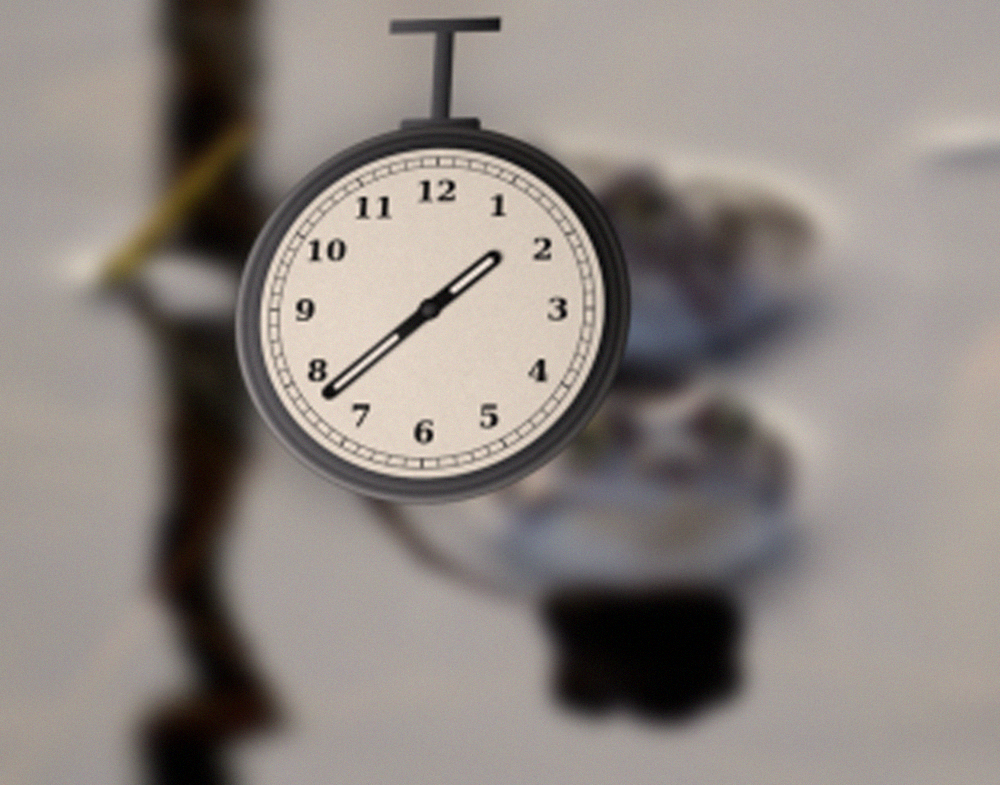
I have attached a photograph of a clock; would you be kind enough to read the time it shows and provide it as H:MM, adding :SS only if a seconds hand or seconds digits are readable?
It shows 1:38
